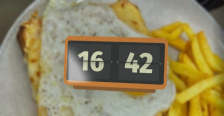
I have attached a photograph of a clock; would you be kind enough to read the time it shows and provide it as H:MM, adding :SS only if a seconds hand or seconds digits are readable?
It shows 16:42
